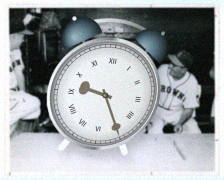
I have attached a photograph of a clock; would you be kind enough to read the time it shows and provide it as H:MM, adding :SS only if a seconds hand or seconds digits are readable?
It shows 9:25
